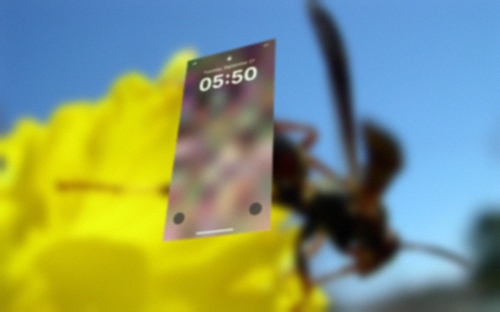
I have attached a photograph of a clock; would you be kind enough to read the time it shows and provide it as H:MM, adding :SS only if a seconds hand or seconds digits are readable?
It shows 5:50
